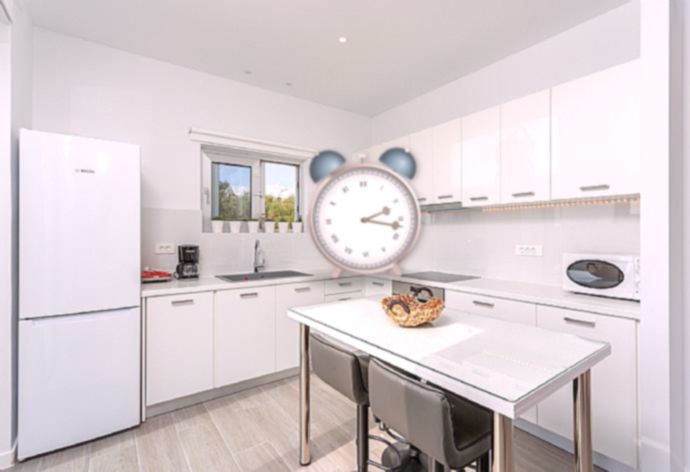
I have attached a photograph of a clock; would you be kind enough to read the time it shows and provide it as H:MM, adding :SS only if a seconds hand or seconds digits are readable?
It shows 2:17
